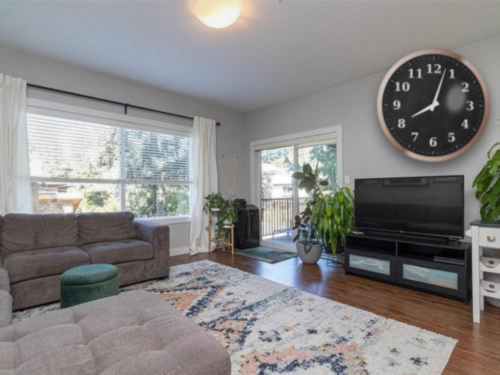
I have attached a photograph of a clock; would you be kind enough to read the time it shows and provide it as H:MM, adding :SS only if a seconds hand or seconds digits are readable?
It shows 8:03
